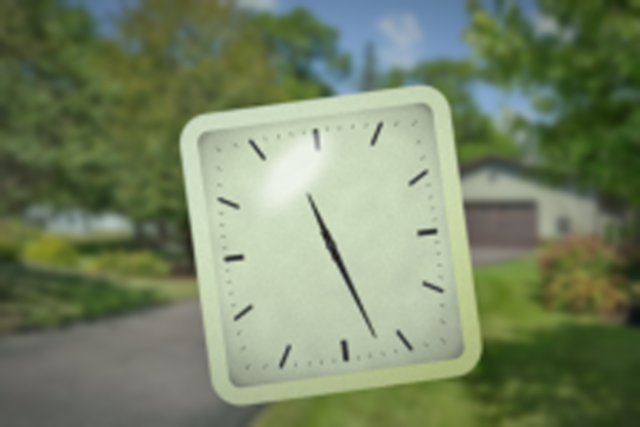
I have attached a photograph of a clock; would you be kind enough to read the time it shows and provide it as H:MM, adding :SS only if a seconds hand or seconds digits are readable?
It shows 11:27
